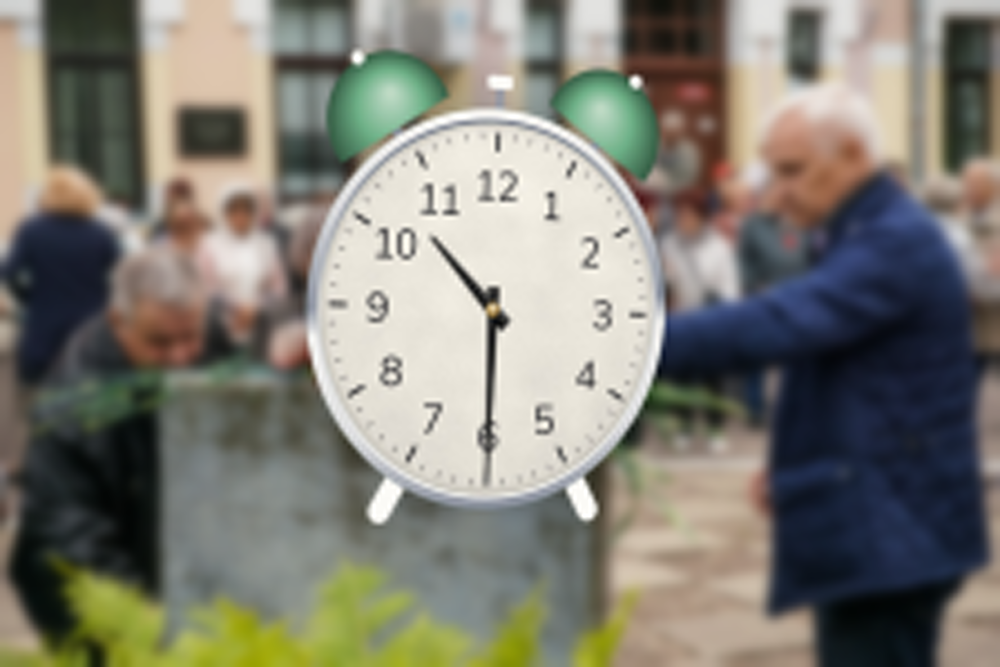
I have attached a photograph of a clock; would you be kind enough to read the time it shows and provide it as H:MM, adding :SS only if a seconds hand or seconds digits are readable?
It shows 10:30
